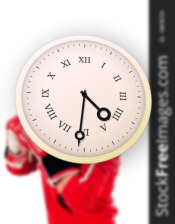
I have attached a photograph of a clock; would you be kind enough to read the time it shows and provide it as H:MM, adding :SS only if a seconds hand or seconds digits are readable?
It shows 4:31
